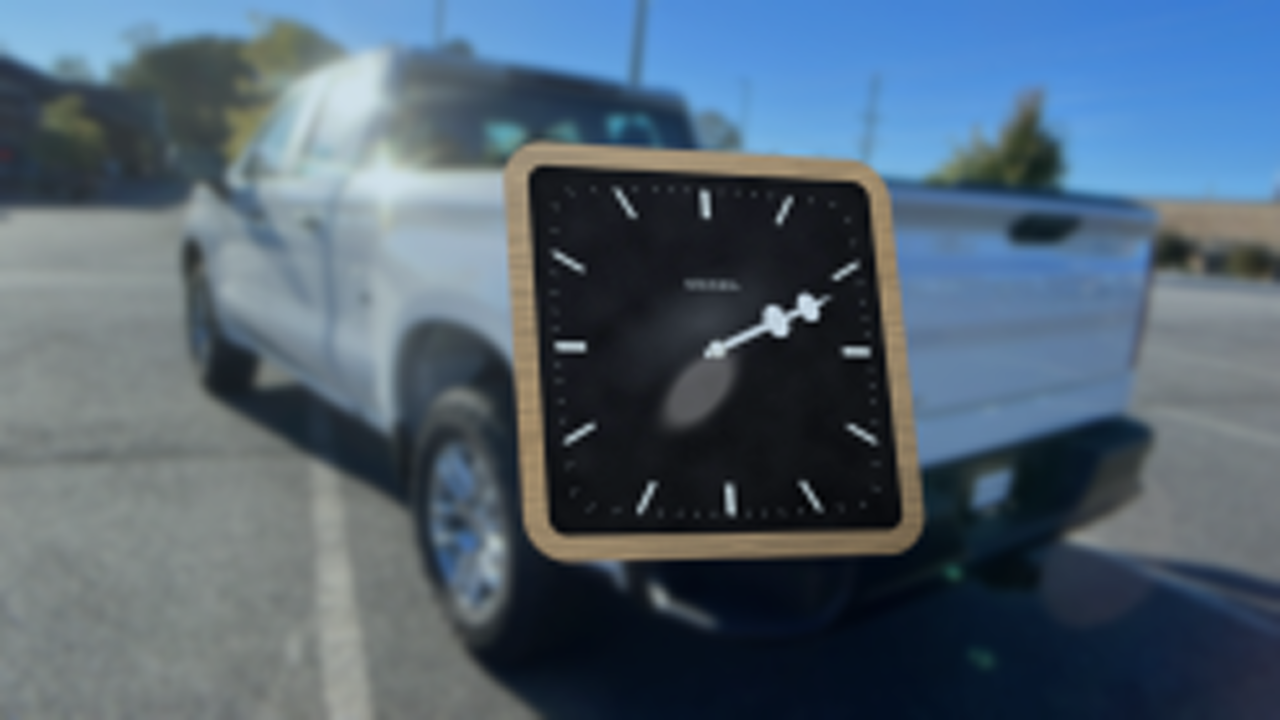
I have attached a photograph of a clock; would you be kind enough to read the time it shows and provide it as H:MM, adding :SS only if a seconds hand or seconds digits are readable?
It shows 2:11
